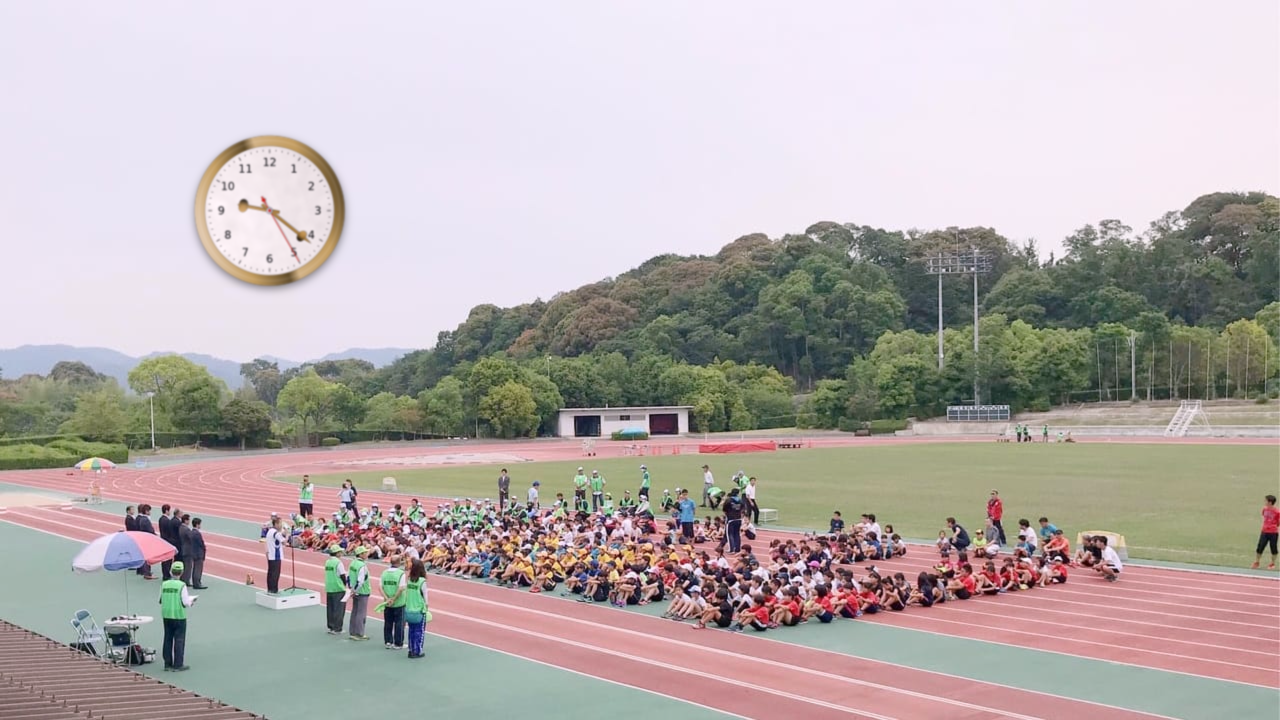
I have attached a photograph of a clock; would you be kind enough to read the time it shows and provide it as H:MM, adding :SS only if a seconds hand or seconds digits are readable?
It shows 9:21:25
